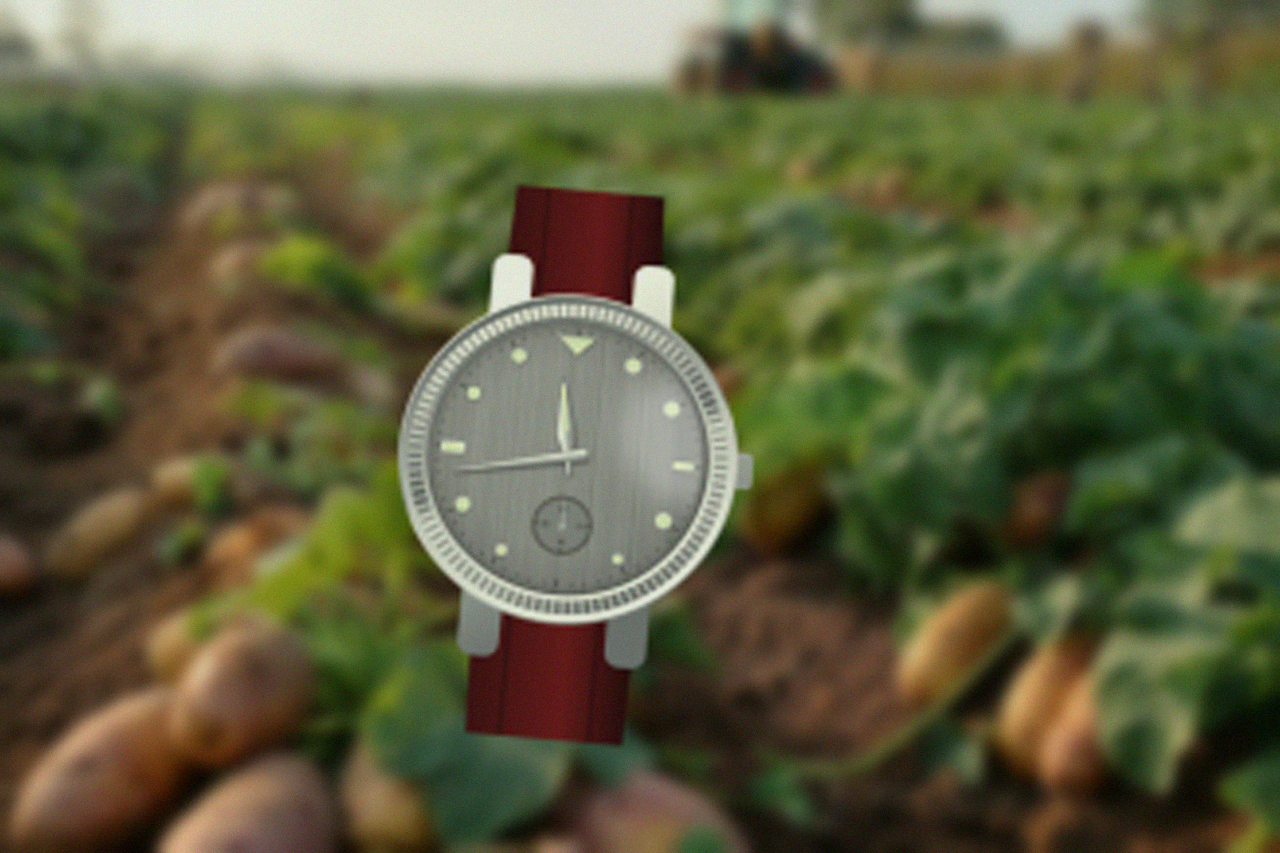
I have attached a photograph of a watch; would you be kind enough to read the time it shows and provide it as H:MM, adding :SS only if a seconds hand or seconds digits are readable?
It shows 11:43
